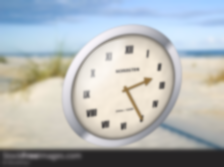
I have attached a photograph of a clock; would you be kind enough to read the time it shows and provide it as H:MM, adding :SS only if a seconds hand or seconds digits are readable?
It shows 2:25
